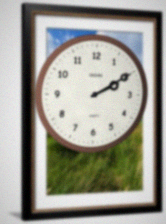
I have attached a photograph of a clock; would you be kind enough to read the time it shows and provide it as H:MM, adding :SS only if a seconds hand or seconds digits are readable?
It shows 2:10
